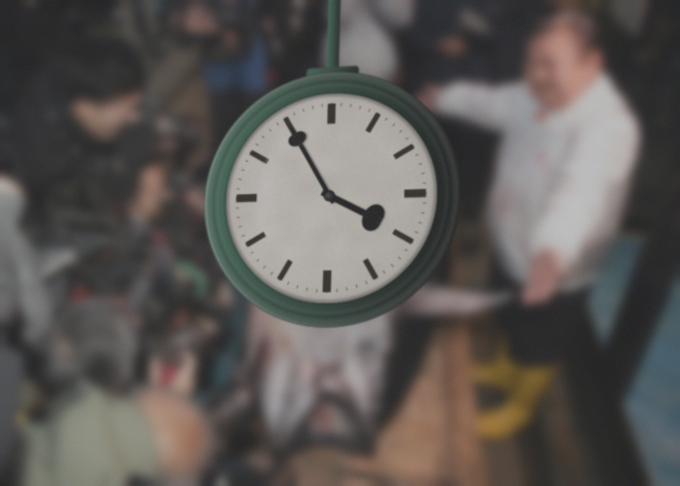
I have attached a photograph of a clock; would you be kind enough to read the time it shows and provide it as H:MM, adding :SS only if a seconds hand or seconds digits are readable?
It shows 3:55
